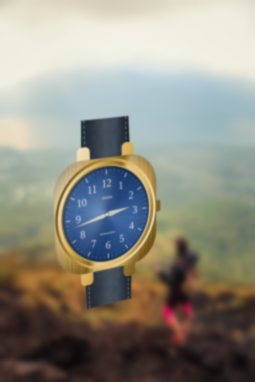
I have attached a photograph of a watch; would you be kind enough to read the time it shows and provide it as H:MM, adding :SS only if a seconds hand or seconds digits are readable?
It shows 2:43
